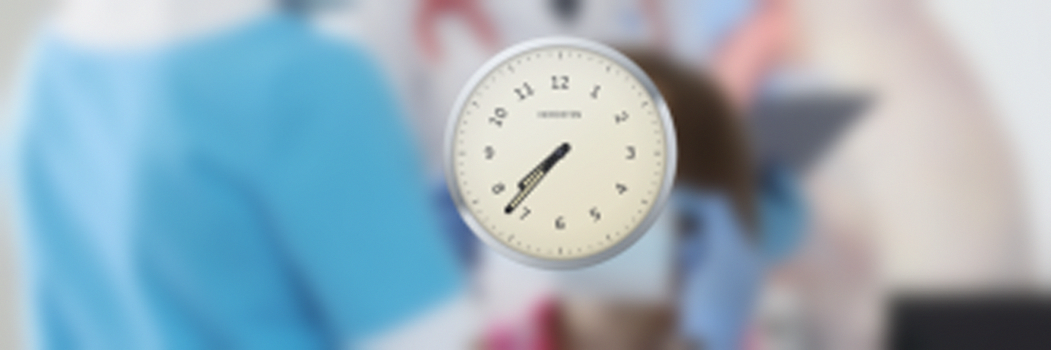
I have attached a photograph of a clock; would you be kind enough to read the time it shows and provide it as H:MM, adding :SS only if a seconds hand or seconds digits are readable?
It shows 7:37
